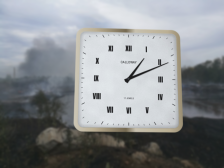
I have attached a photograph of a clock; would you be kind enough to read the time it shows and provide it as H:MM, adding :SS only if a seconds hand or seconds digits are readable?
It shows 1:11
